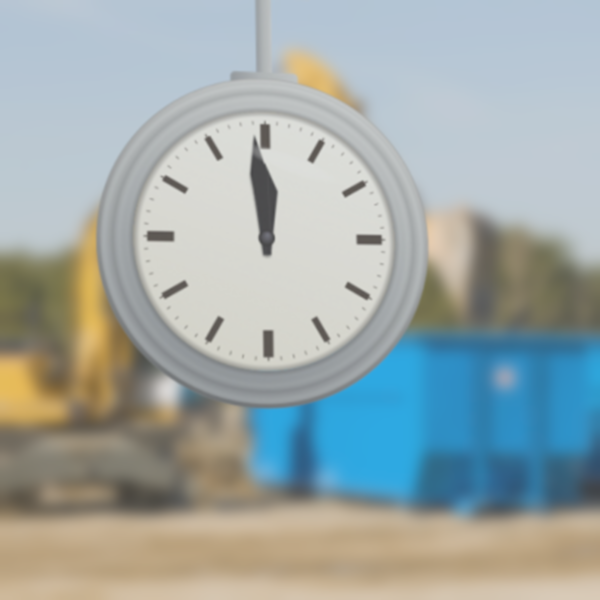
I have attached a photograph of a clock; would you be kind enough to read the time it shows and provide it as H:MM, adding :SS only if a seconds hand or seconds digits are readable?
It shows 11:59
